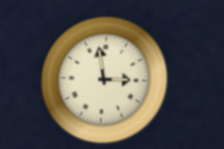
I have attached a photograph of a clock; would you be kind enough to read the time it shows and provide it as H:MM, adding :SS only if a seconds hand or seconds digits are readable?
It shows 2:58
